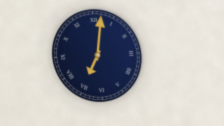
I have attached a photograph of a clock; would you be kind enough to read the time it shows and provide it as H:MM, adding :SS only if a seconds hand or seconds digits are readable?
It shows 7:02
